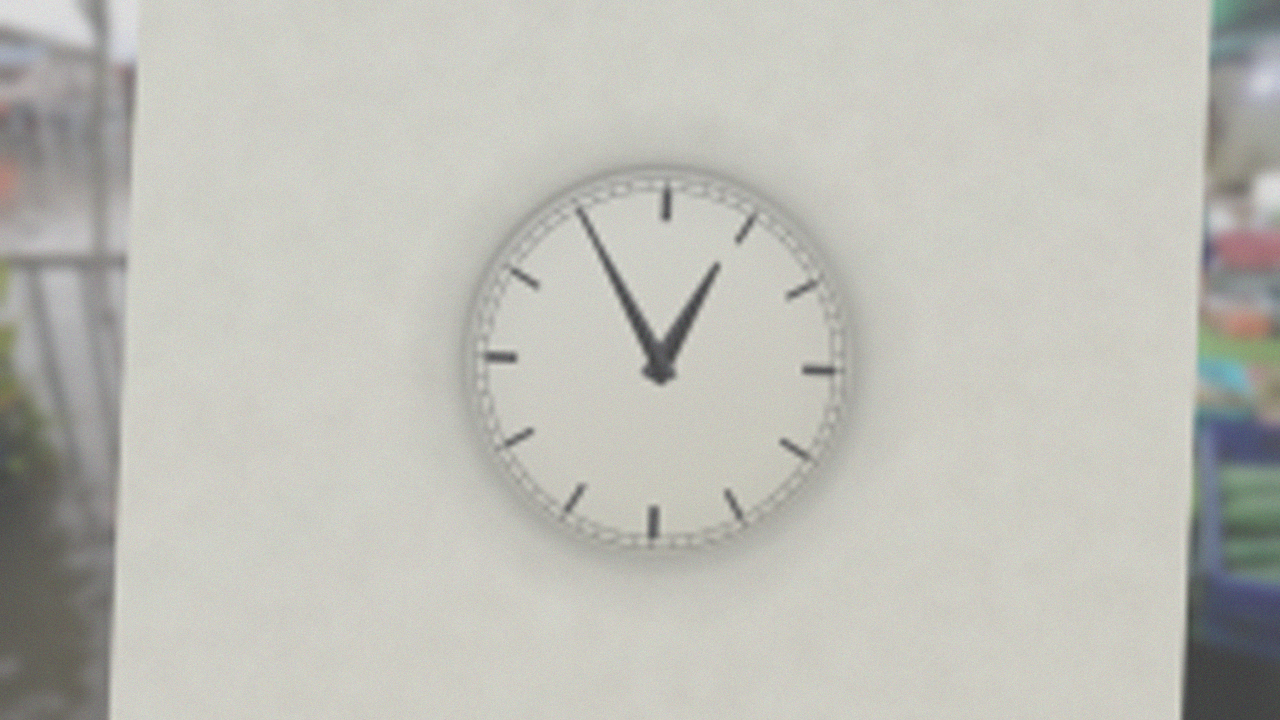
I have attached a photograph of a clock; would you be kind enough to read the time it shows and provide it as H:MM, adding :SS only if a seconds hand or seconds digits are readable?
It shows 12:55
